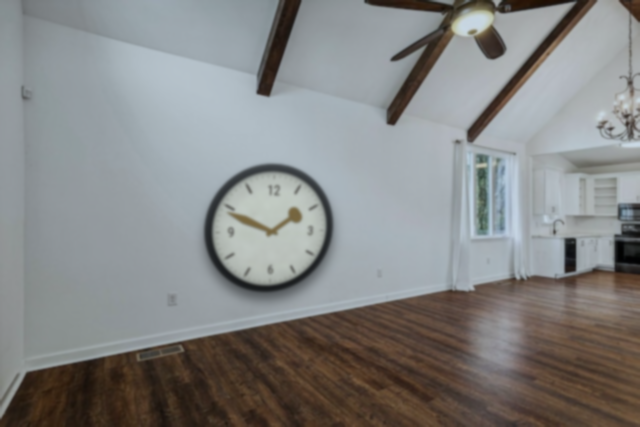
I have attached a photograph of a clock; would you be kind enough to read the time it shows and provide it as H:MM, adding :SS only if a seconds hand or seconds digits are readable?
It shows 1:49
